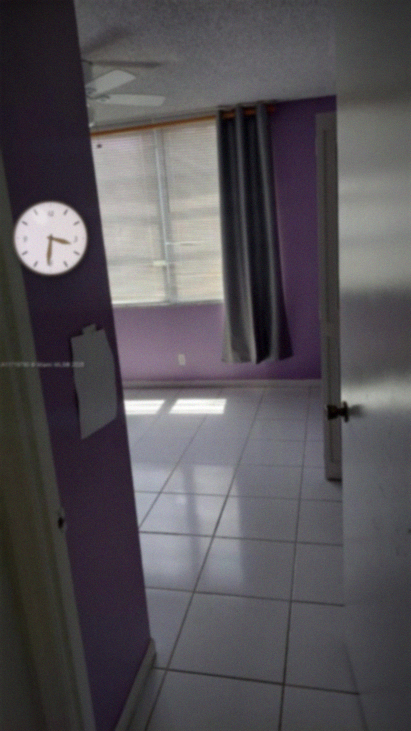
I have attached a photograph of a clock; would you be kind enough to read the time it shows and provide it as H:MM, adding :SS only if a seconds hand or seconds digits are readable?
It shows 3:31
